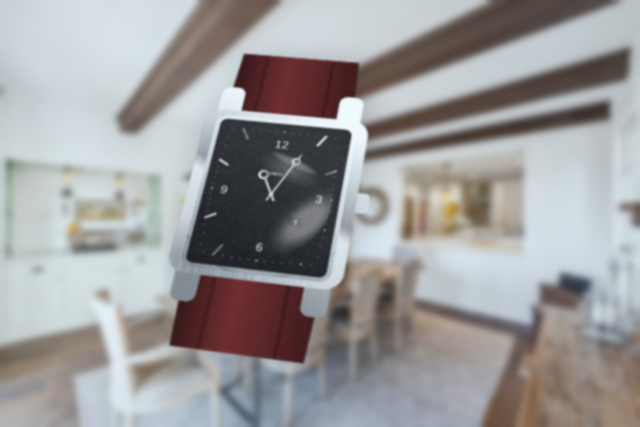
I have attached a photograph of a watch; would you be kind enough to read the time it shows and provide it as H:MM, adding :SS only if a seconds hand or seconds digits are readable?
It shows 11:04
